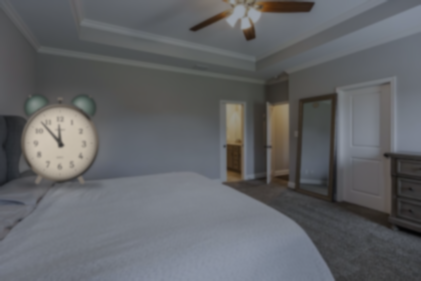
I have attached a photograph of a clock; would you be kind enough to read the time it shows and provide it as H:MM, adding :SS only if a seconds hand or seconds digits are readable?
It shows 11:53
